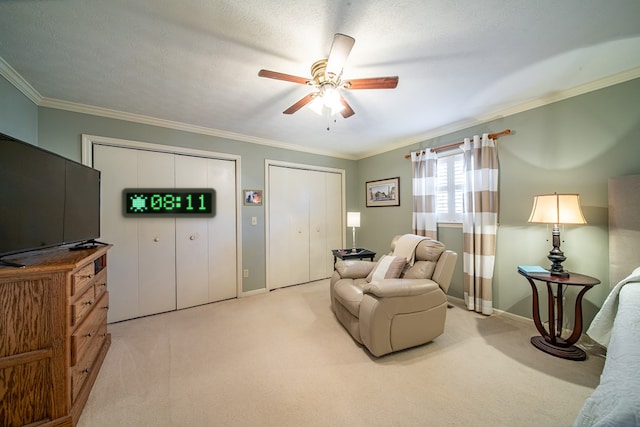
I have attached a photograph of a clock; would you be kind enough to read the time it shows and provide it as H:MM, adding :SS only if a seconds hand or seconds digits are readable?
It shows 8:11
